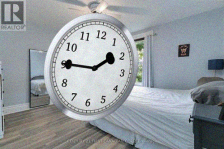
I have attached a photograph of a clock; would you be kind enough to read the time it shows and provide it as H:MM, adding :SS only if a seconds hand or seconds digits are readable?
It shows 1:45
